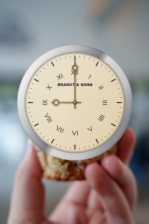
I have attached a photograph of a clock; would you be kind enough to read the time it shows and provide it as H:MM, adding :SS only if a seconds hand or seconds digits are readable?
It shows 9:00
